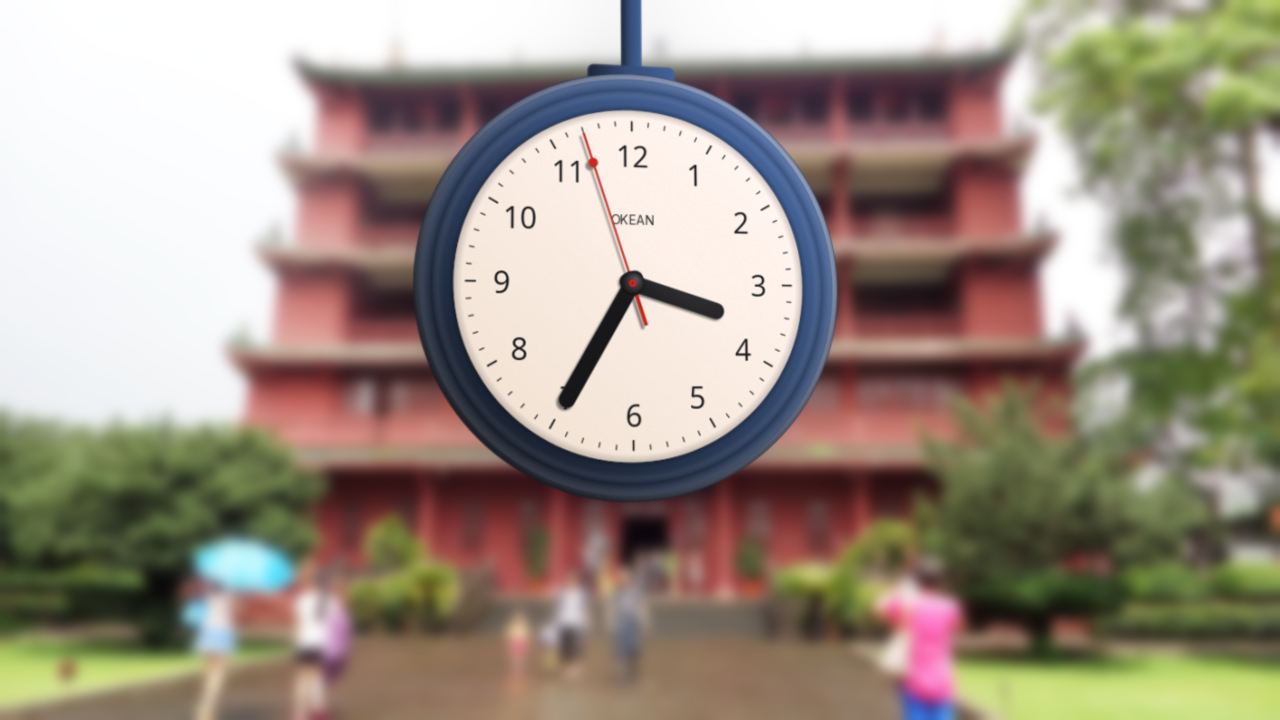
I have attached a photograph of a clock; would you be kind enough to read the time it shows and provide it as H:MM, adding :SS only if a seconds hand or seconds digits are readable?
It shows 3:34:57
